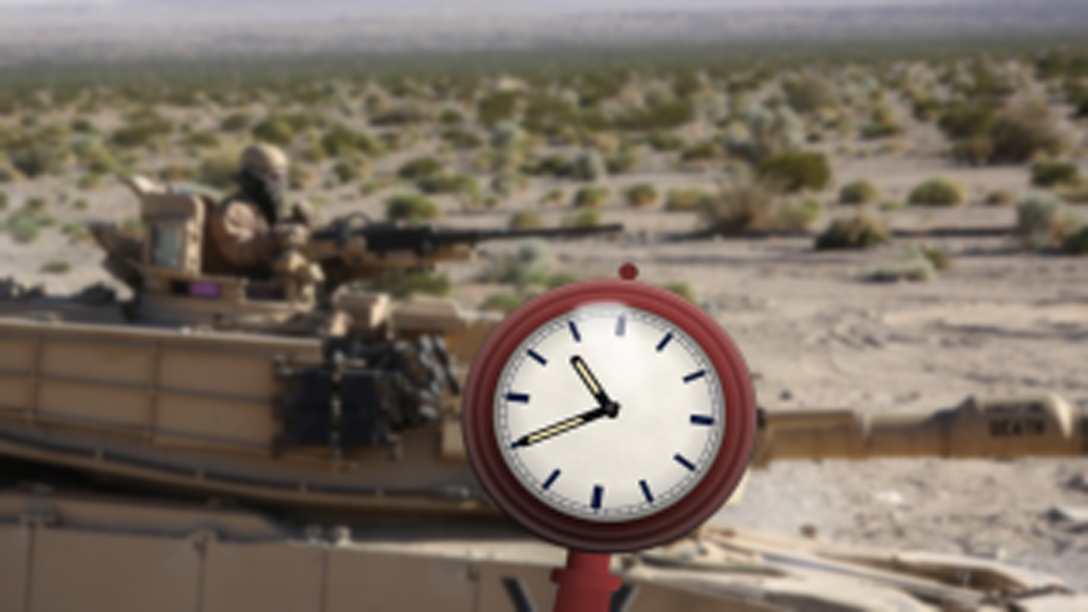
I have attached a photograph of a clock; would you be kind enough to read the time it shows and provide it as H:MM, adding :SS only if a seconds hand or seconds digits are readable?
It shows 10:40
